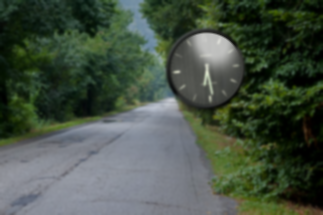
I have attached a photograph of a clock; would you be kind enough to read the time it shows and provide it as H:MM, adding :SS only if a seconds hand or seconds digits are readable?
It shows 6:29
